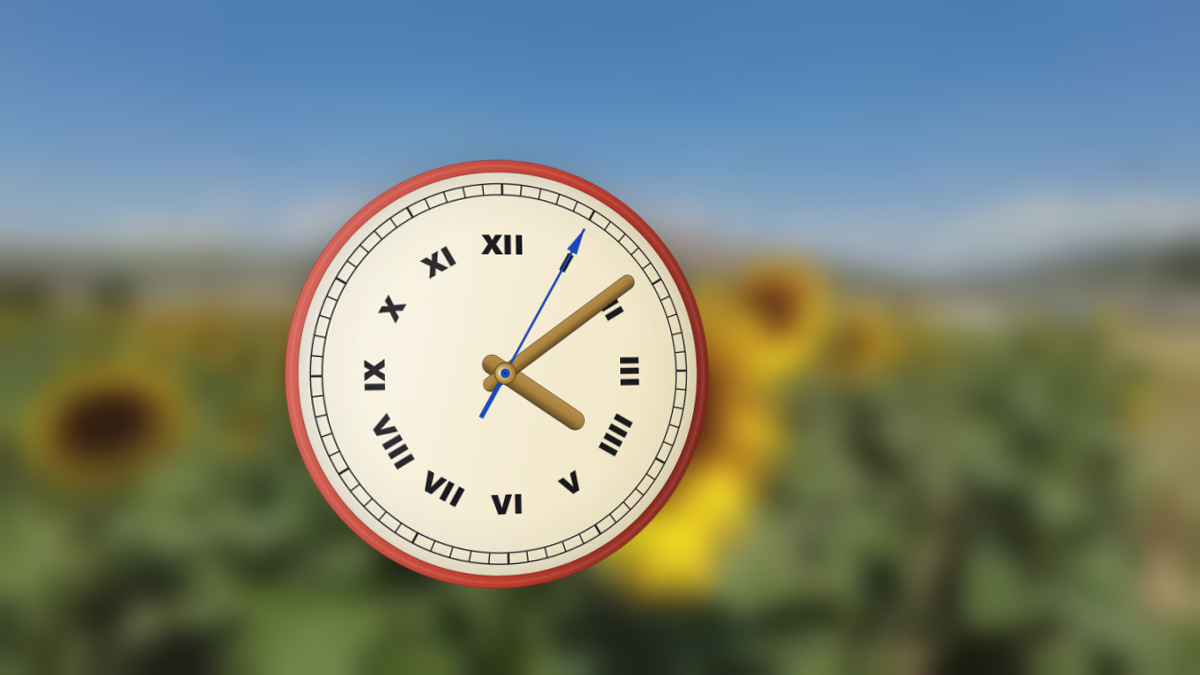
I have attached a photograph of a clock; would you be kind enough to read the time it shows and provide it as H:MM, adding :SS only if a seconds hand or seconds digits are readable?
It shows 4:09:05
